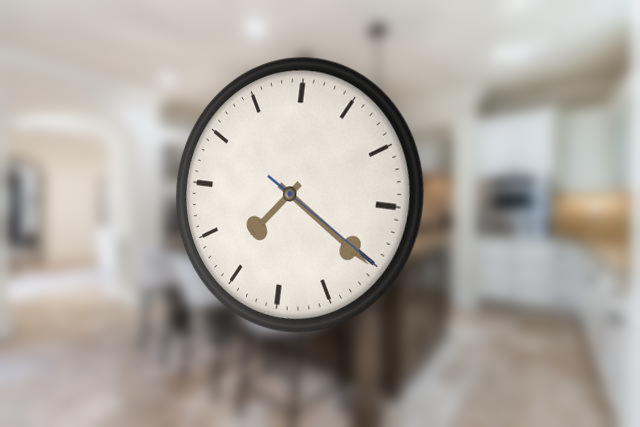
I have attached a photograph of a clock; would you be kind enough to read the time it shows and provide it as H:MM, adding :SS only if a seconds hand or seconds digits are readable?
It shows 7:20:20
